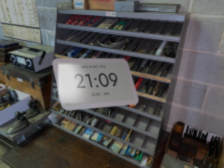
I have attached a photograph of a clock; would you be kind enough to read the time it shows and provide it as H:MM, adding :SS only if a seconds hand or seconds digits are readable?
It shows 21:09
